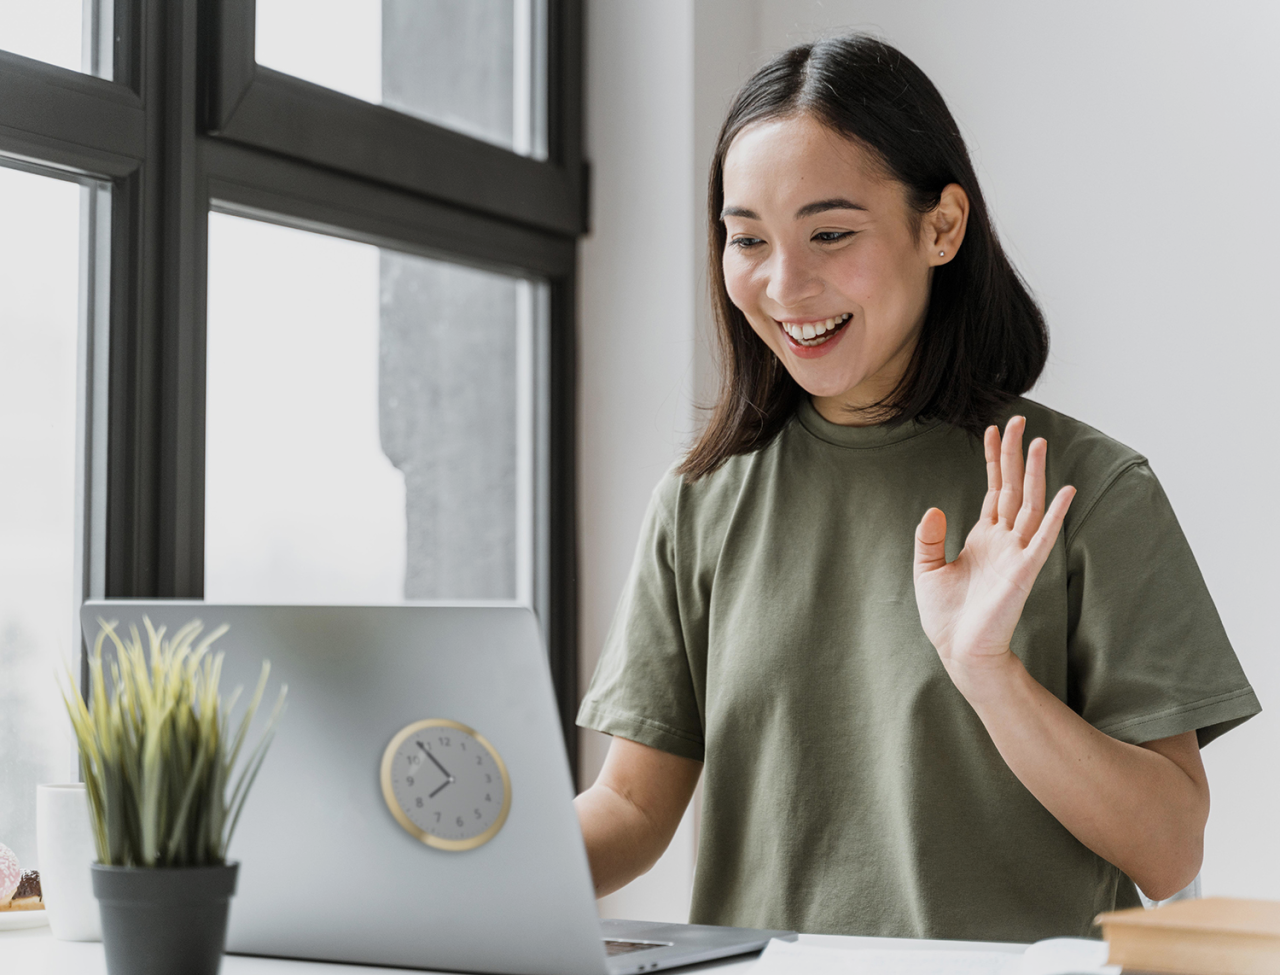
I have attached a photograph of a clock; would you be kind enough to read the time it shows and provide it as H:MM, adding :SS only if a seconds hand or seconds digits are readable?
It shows 7:54
